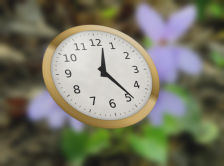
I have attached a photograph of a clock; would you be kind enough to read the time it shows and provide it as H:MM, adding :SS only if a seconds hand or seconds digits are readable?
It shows 12:24
